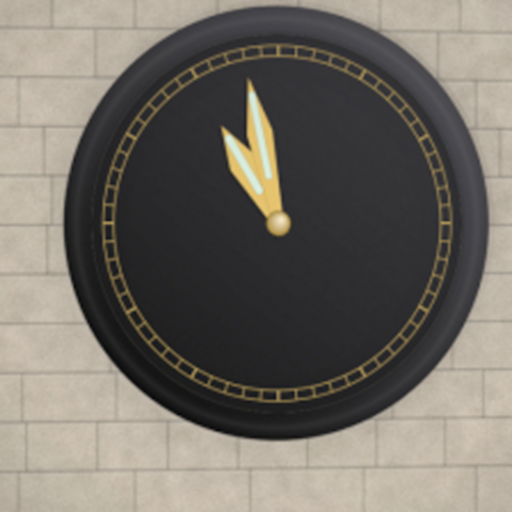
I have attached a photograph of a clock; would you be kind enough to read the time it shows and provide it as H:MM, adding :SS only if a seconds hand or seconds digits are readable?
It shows 10:58
